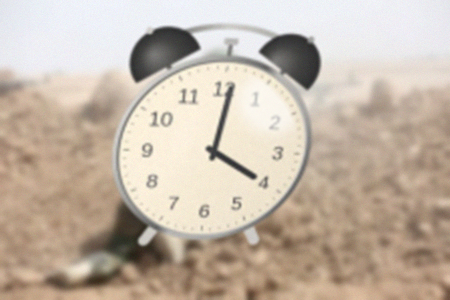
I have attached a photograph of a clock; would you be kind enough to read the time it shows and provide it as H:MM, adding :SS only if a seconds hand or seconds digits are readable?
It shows 4:01
